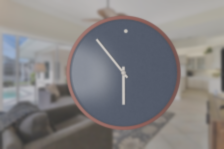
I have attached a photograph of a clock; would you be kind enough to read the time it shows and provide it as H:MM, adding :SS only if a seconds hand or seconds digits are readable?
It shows 5:53
